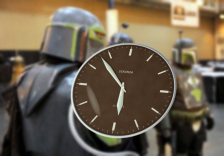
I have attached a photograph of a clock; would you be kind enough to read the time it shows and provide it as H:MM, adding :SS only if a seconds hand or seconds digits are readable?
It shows 5:53
